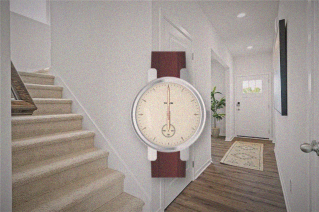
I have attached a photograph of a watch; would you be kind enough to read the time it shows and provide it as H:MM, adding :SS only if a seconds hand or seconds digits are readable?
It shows 6:00
